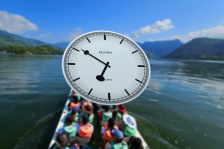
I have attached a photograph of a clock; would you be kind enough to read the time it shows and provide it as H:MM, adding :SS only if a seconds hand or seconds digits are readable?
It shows 6:51
